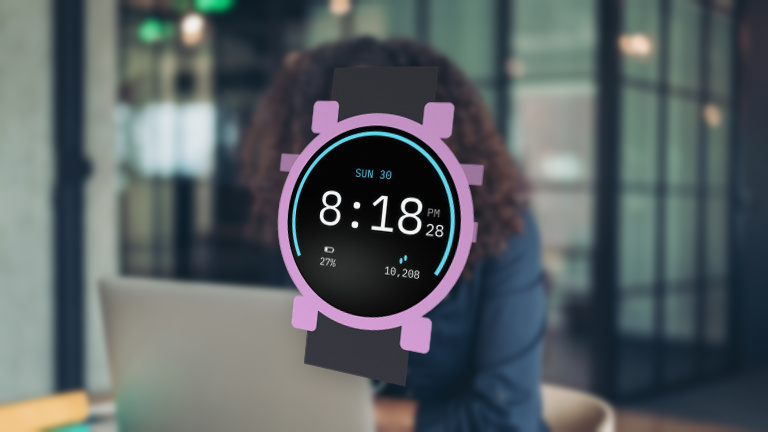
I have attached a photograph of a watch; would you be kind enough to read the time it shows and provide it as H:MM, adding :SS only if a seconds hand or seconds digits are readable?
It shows 8:18:28
